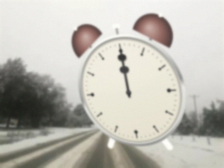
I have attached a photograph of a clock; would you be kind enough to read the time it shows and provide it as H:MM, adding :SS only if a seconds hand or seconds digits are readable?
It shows 12:00
